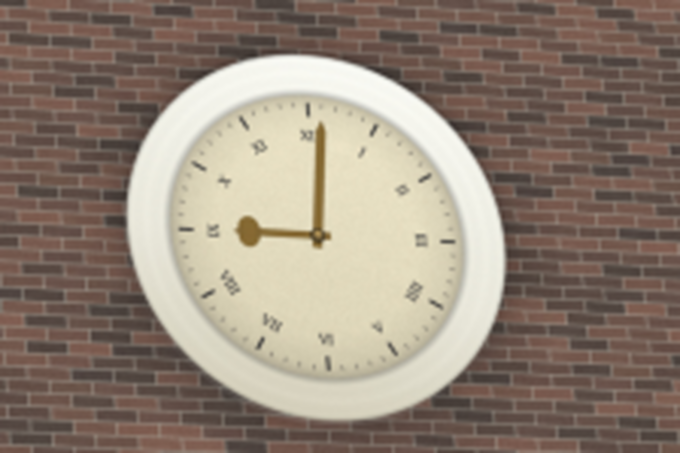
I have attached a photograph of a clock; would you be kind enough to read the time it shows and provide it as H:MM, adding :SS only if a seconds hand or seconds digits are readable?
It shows 9:01
